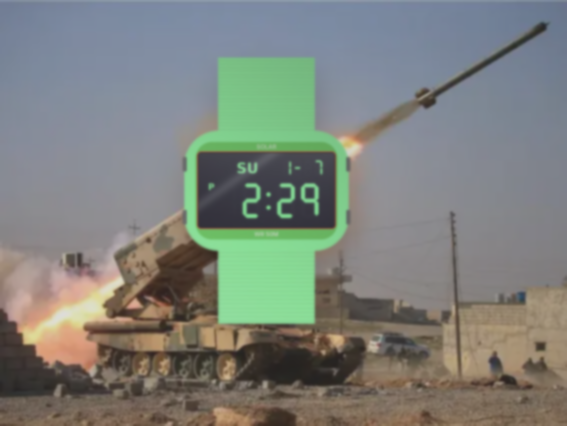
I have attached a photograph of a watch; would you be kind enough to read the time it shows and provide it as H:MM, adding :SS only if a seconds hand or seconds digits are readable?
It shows 2:29
